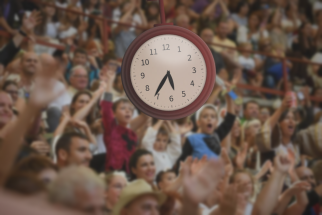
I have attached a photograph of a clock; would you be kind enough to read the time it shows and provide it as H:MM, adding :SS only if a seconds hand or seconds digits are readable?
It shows 5:36
